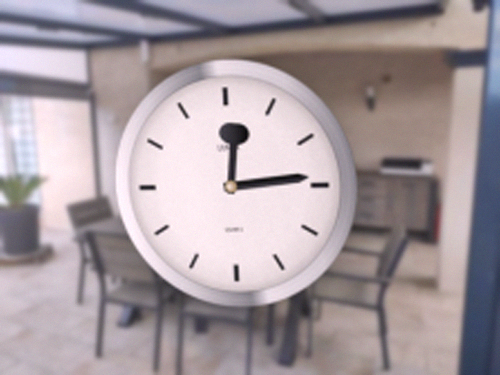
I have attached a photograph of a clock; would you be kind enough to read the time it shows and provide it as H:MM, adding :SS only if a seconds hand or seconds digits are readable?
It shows 12:14
